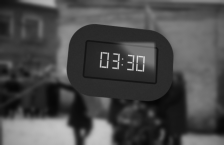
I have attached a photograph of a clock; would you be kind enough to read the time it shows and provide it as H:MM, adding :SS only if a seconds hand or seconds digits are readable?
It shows 3:30
